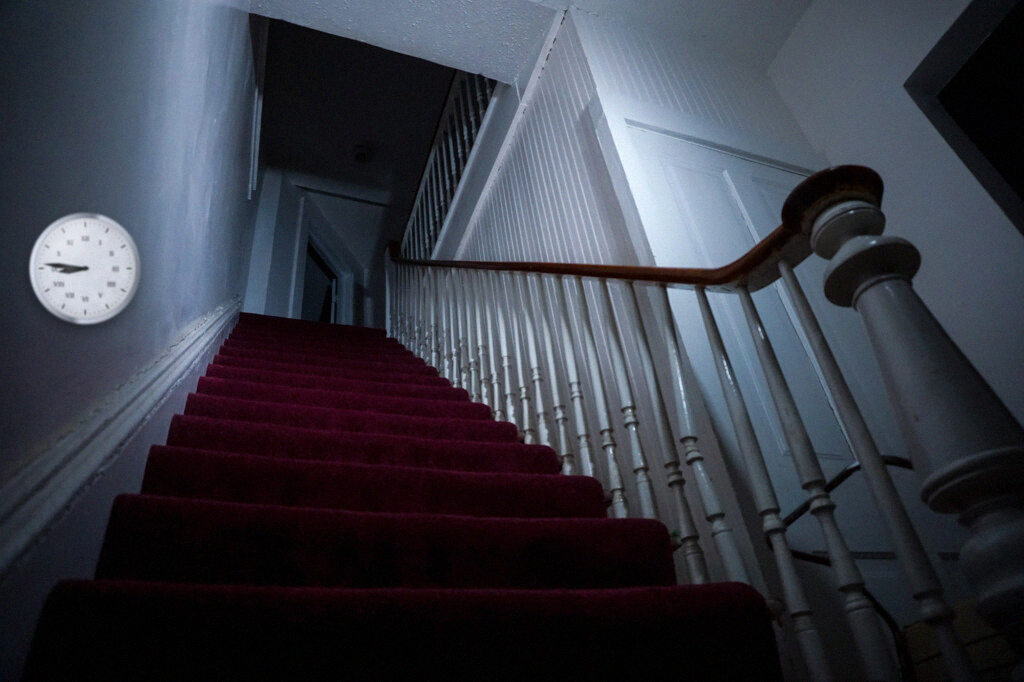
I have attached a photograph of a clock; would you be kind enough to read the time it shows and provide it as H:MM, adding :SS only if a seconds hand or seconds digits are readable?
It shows 8:46
